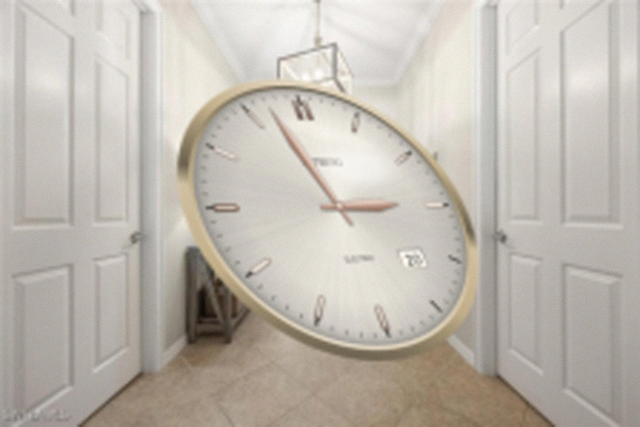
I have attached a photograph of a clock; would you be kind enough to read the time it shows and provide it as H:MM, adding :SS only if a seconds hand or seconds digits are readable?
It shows 2:57
